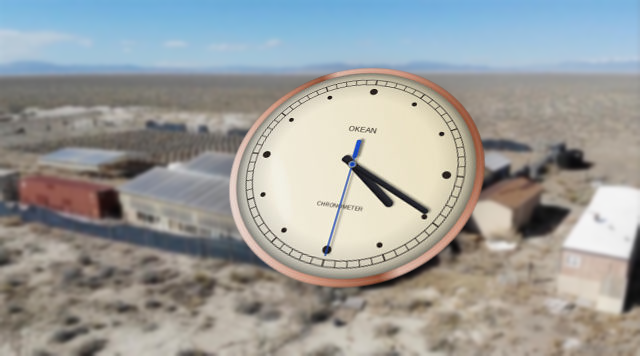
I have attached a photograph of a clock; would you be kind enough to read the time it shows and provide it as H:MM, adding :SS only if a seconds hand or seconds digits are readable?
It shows 4:19:30
